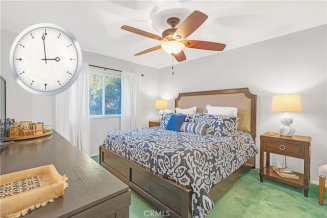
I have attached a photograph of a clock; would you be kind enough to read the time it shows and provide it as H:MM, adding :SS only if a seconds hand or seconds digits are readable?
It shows 2:59
